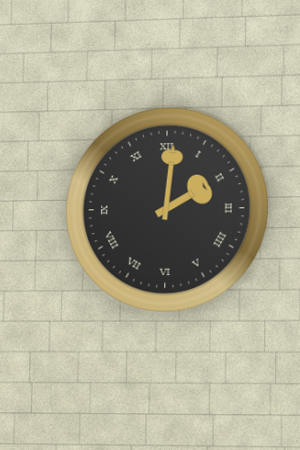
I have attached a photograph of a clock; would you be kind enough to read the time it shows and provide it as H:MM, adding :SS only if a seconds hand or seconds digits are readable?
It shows 2:01
